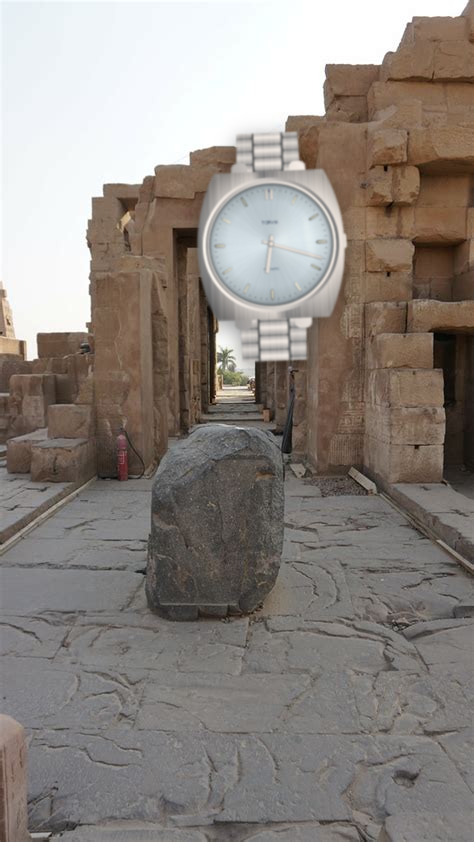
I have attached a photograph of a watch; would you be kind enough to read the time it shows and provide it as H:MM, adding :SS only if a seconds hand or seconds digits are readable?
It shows 6:18
